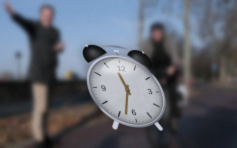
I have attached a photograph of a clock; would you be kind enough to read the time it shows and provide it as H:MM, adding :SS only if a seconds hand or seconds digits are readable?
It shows 11:33
